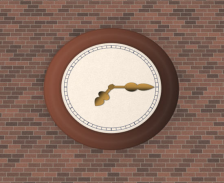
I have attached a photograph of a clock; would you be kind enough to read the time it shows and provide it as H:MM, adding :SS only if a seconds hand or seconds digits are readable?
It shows 7:15
